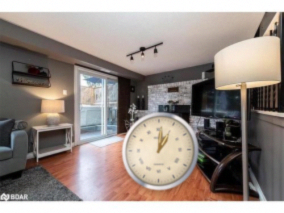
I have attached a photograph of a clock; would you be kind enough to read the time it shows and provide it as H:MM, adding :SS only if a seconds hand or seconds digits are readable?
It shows 1:01
